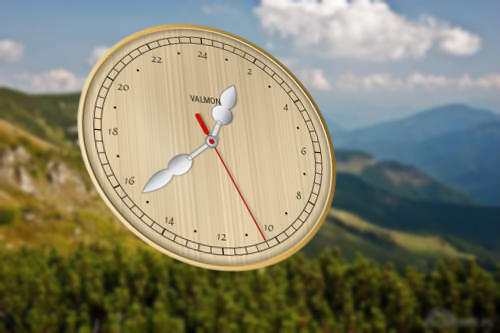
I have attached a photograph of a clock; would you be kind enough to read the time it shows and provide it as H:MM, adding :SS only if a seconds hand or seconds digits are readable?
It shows 1:38:26
